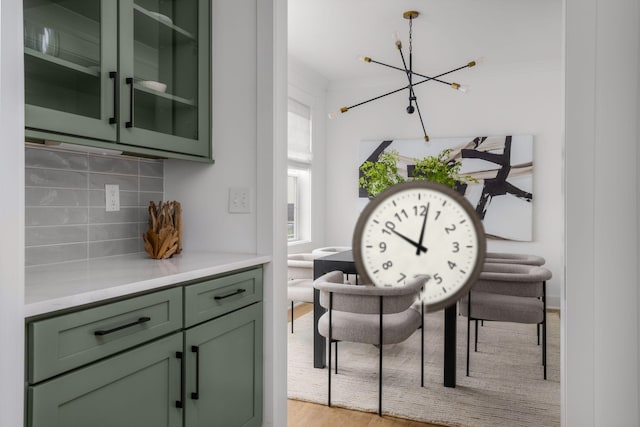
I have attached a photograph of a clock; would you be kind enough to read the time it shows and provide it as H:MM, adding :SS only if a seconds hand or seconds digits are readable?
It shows 10:02
